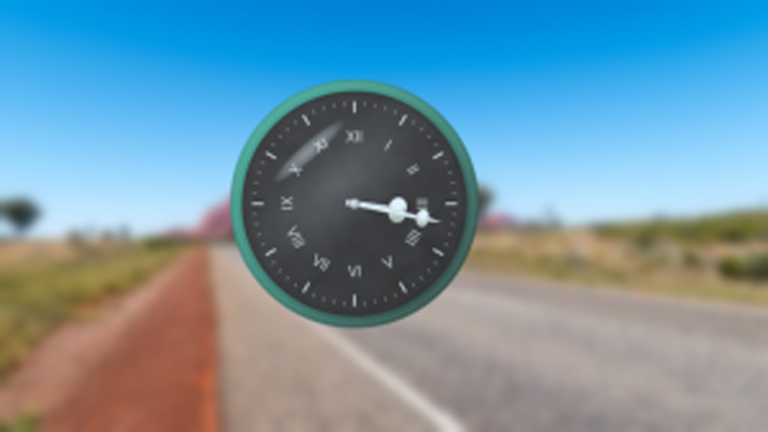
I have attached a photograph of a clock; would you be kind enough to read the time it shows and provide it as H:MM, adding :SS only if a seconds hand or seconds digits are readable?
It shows 3:17
